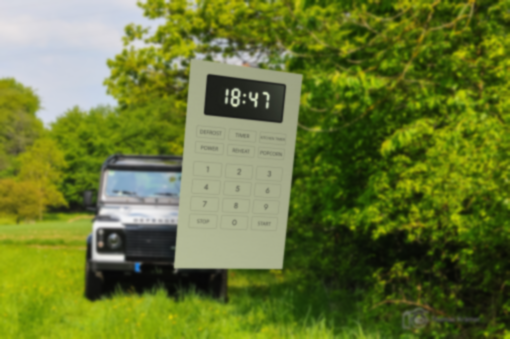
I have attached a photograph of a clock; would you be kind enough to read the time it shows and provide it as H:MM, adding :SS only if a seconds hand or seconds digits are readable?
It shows 18:47
